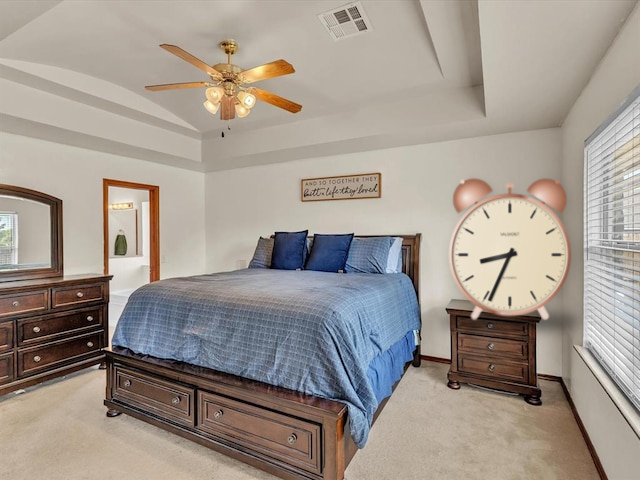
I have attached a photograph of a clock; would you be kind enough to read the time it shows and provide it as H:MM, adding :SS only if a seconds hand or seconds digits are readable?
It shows 8:34
